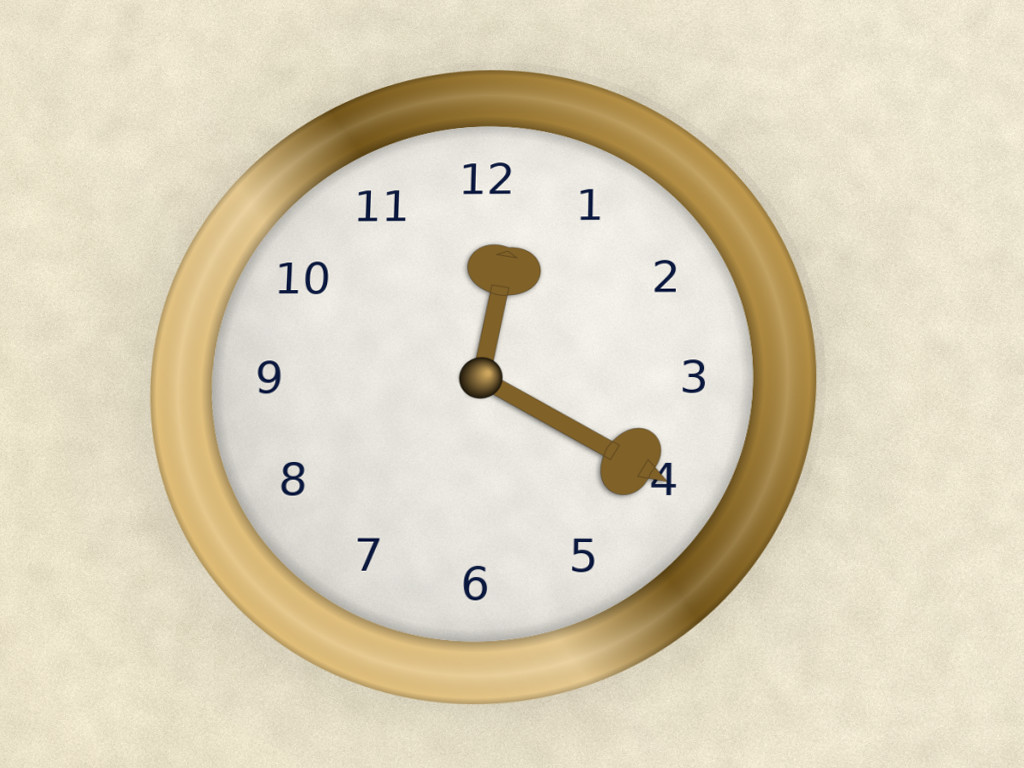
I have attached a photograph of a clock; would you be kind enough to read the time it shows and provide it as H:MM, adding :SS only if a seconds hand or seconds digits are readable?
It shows 12:20
